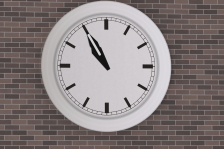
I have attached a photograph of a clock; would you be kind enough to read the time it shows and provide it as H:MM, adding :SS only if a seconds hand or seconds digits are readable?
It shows 10:55
